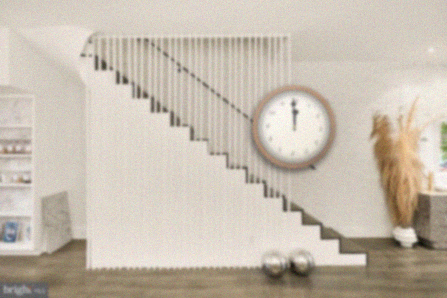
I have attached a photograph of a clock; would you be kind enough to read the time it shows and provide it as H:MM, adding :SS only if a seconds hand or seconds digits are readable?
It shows 11:59
